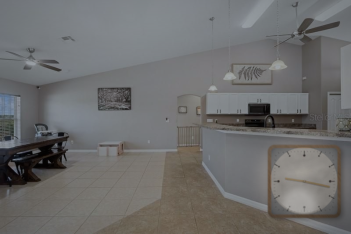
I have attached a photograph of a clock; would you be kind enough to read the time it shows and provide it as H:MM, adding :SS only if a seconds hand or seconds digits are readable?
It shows 9:17
